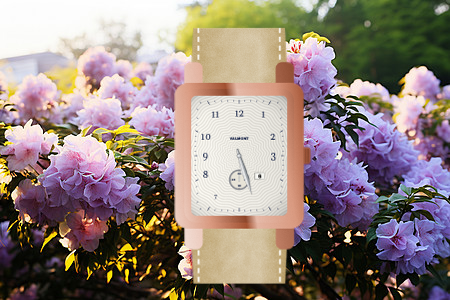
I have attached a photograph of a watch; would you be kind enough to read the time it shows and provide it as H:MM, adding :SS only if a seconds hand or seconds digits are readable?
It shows 5:27
